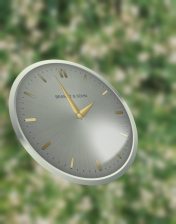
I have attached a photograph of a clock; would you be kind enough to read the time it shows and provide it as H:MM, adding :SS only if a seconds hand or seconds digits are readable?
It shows 1:58
